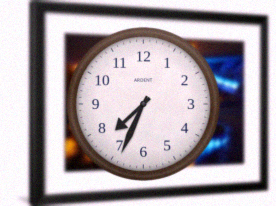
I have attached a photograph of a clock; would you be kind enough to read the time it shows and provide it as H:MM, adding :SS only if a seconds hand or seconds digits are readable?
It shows 7:34
